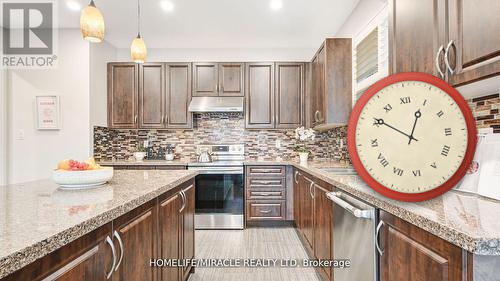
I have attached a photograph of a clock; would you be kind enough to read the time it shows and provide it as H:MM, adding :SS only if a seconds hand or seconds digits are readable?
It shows 12:51
